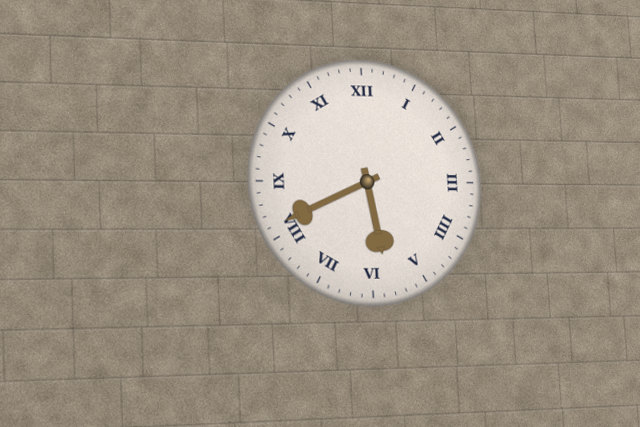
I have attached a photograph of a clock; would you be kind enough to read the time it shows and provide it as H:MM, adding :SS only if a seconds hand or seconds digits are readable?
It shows 5:41
